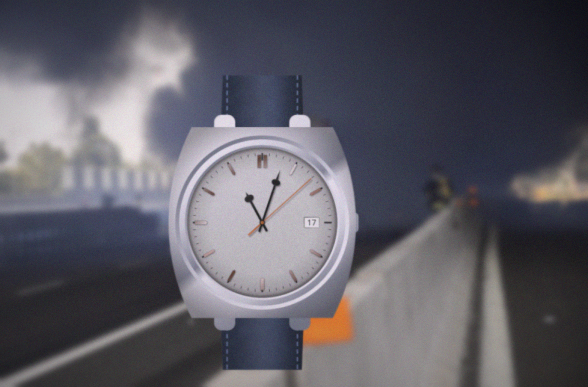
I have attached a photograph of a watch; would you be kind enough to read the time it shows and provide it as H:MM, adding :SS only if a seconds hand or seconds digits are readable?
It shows 11:03:08
